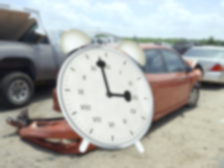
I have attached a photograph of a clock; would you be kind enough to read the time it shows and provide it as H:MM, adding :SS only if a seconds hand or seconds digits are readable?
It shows 2:58
